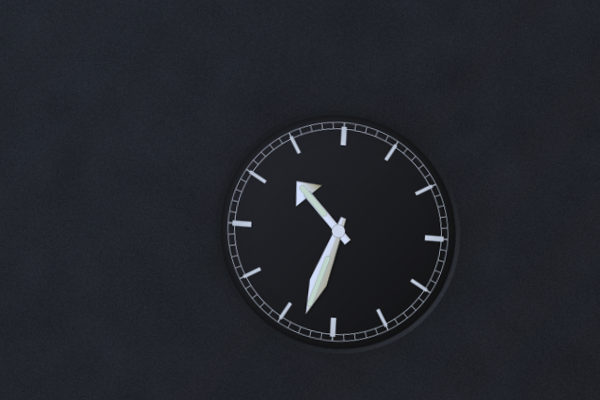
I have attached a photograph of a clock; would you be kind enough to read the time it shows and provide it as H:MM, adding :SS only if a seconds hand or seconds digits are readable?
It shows 10:33
